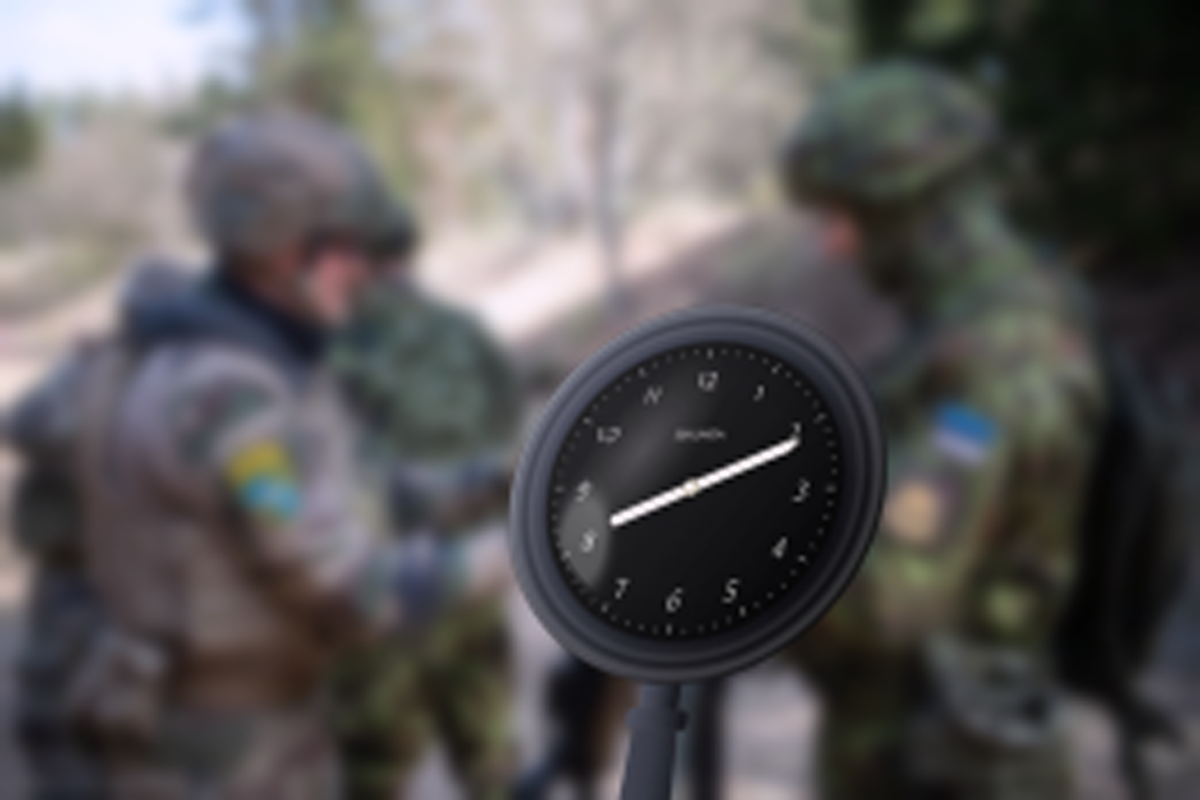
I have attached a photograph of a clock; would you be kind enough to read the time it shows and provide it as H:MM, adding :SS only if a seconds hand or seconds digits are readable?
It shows 8:11
